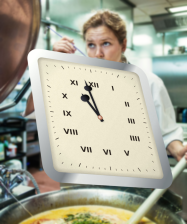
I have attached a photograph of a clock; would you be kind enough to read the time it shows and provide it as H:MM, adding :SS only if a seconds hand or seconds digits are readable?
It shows 10:58
